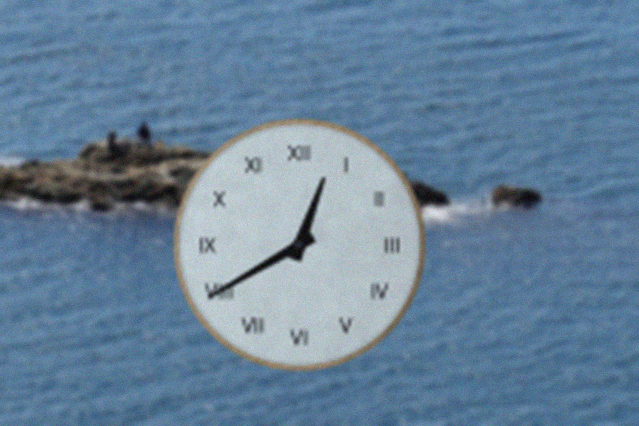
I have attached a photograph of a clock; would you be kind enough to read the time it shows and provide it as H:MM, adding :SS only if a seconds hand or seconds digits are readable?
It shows 12:40
